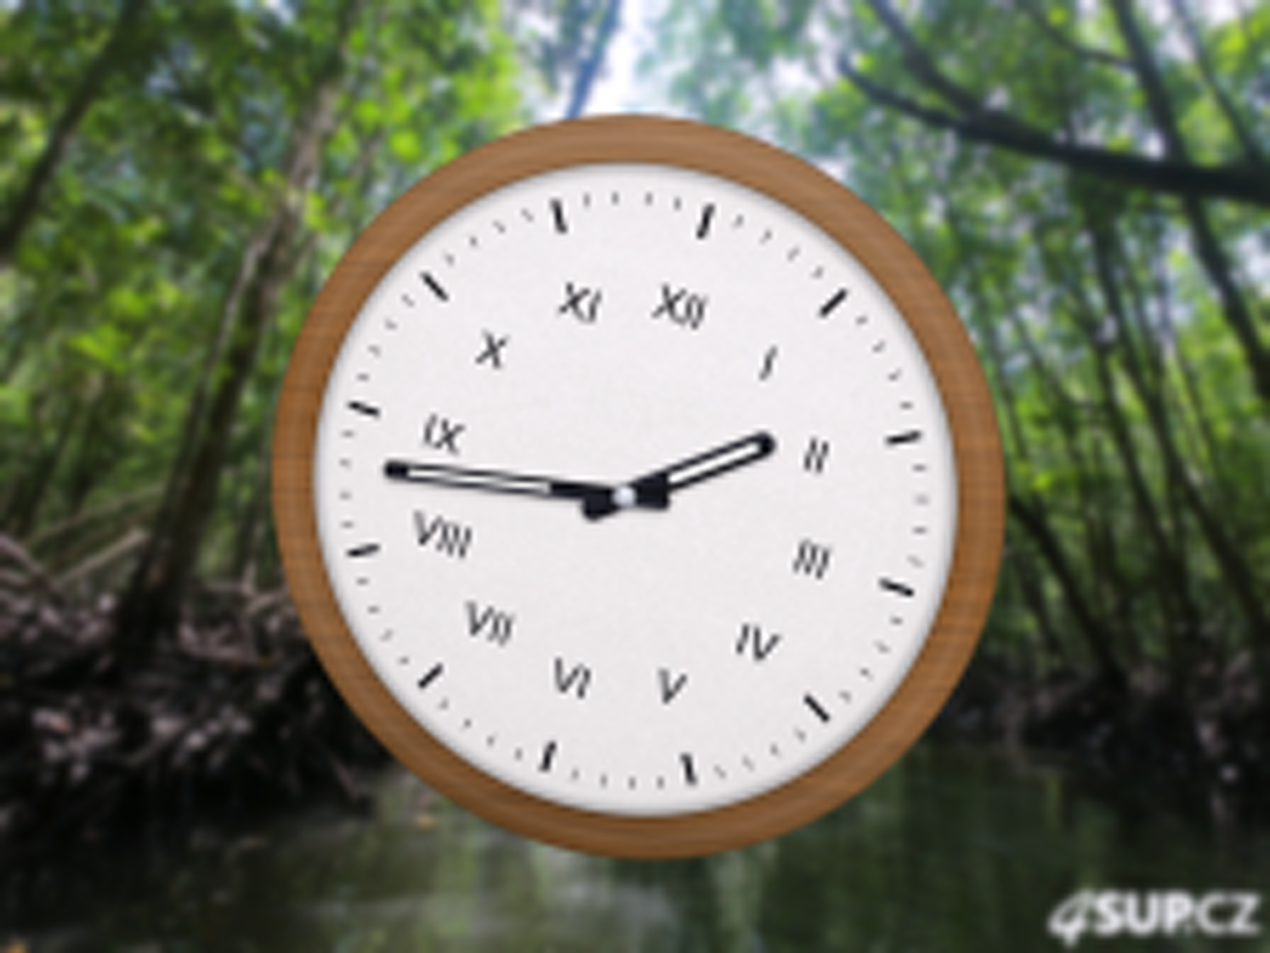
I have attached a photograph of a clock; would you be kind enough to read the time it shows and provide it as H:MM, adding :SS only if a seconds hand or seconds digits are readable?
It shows 1:43
